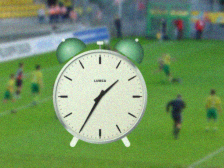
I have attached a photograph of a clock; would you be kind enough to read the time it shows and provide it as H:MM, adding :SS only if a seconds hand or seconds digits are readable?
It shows 1:35
